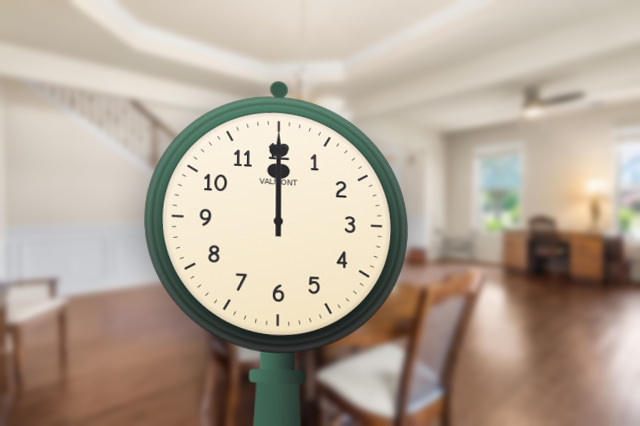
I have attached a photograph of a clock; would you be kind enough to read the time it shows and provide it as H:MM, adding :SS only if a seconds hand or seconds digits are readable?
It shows 12:00
